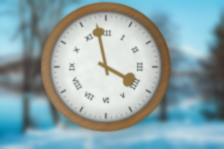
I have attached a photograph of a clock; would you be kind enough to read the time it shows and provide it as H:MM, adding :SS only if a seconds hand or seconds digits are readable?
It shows 3:58
